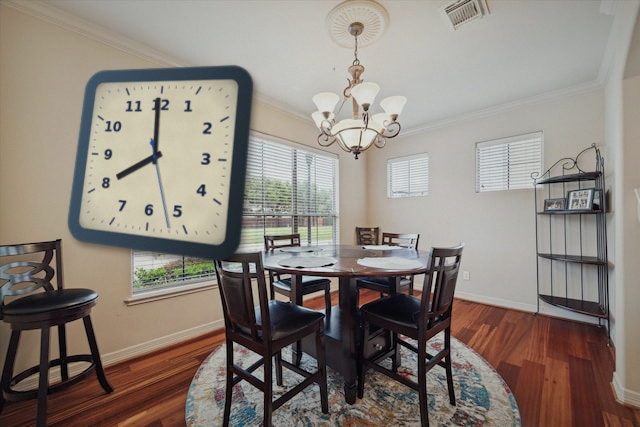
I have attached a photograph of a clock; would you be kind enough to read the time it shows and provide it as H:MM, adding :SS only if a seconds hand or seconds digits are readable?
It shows 7:59:27
